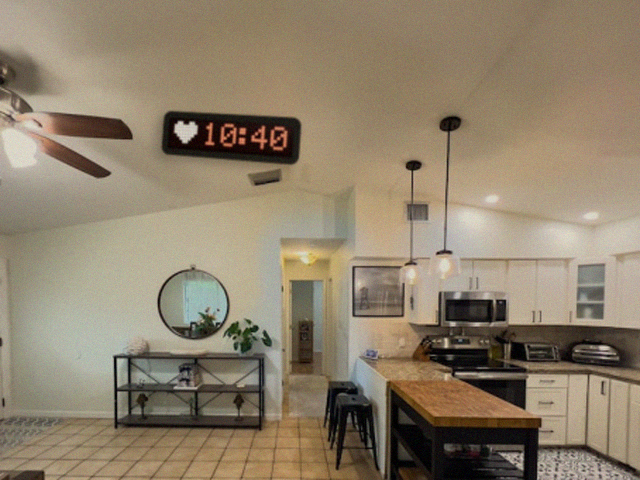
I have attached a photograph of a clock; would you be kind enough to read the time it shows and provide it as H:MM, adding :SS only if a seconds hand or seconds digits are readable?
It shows 10:40
